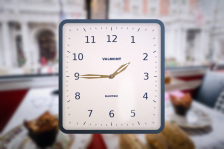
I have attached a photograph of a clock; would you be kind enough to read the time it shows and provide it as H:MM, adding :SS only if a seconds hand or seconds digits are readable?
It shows 1:45
